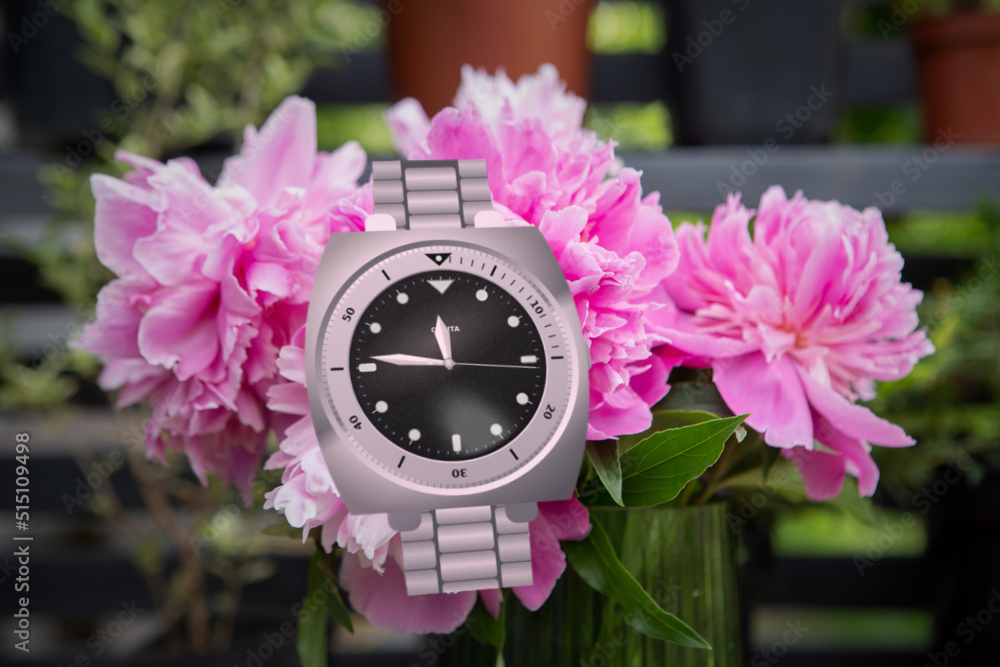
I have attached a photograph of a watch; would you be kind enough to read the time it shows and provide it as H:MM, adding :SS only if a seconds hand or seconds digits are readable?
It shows 11:46:16
